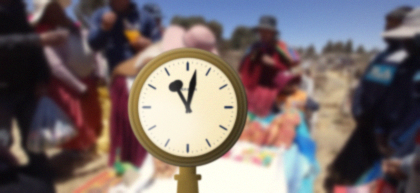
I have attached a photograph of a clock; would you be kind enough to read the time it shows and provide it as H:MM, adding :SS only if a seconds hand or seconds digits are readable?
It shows 11:02
